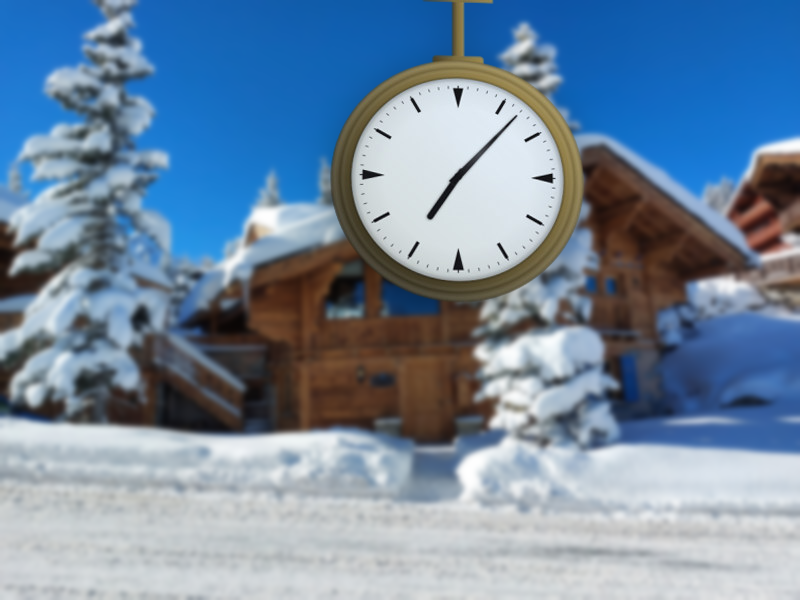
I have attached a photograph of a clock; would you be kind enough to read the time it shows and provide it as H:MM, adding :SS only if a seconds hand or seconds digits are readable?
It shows 7:07
